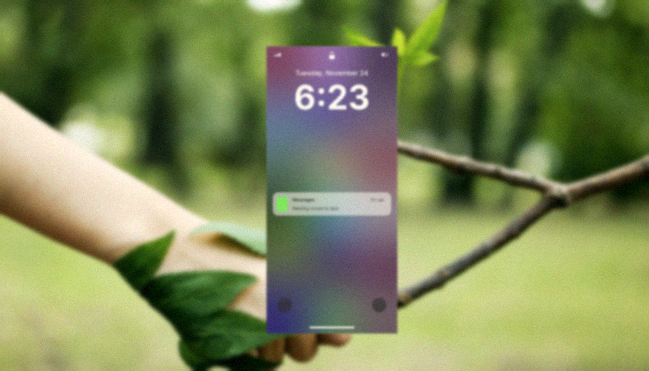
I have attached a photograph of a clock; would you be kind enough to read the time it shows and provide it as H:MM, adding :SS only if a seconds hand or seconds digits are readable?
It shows 6:23
